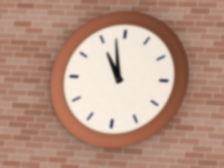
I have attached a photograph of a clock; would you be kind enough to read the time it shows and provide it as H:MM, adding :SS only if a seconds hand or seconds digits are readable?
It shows 10:58
